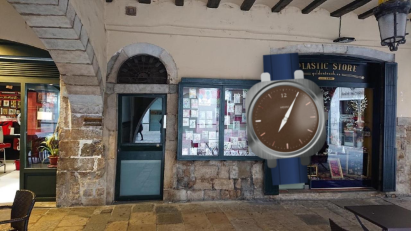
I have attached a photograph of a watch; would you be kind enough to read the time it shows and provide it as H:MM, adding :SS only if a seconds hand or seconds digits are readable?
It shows 7:05
